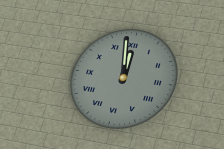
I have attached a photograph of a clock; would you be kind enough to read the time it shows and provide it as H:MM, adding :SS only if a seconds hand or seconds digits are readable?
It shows 11:58
